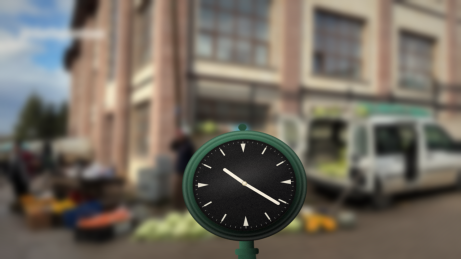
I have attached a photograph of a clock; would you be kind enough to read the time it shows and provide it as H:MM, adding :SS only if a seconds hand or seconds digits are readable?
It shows 10:21
